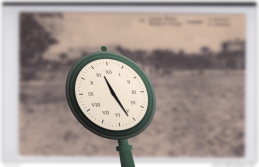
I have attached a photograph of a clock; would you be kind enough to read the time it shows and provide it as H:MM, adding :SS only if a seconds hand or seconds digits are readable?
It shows 11:26
